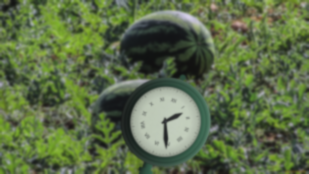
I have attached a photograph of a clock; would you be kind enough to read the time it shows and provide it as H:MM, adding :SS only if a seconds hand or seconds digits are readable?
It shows 1:26
